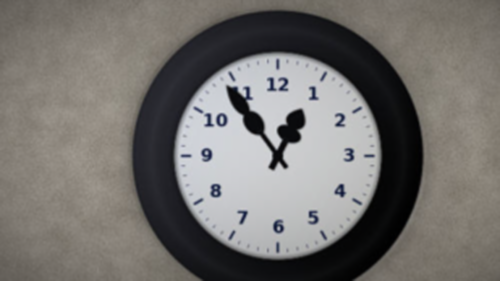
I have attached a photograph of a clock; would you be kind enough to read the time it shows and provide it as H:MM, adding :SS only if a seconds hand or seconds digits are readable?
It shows 12:54
